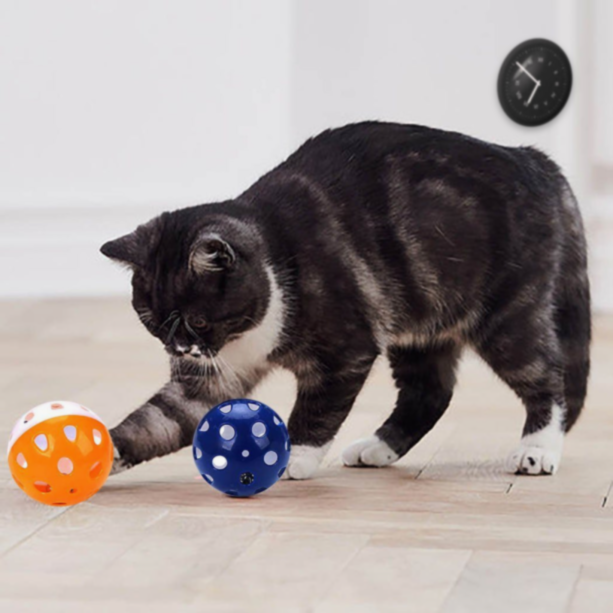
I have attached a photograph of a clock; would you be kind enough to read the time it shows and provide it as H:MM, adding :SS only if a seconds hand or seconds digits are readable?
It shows 6:51
